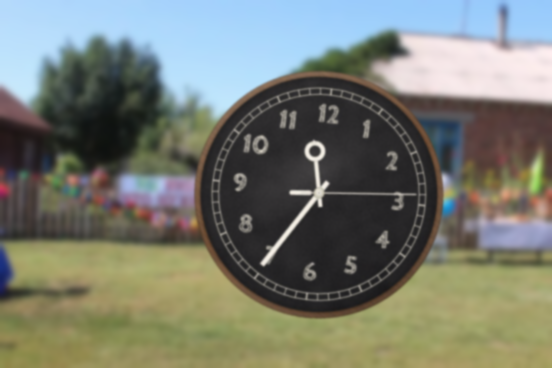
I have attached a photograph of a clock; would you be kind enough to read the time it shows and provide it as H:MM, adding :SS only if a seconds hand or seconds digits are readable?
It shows 11:35:14
